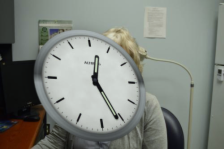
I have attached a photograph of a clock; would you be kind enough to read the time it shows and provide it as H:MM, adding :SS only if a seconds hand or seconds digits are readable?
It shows 12:26
